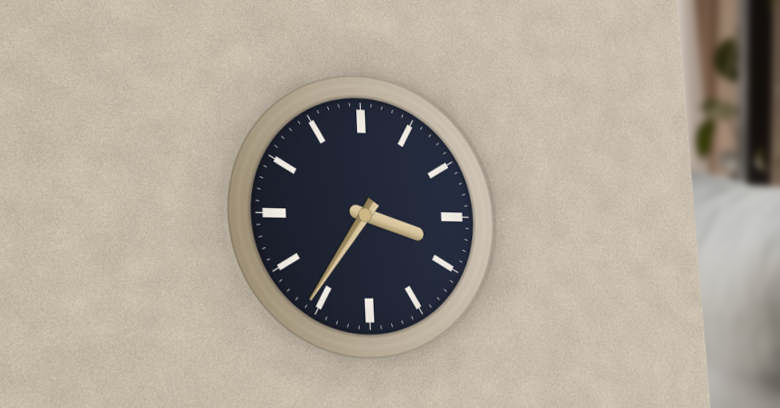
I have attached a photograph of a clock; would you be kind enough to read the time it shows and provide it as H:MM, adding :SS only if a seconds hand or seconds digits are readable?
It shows 3:36
